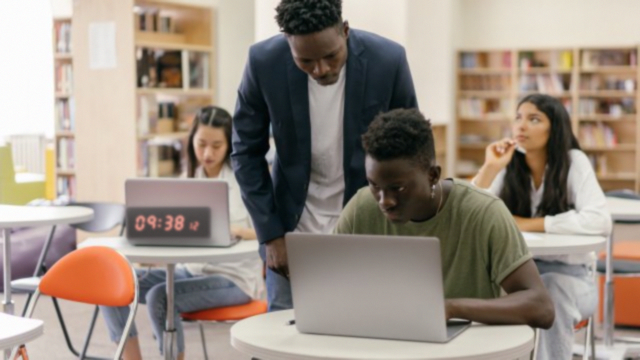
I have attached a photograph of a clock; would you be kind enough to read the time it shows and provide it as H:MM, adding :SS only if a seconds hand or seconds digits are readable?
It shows 9:38
